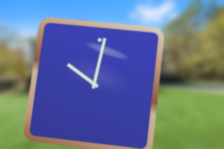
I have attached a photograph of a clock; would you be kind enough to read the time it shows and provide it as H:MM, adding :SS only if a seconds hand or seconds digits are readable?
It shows 10:01
